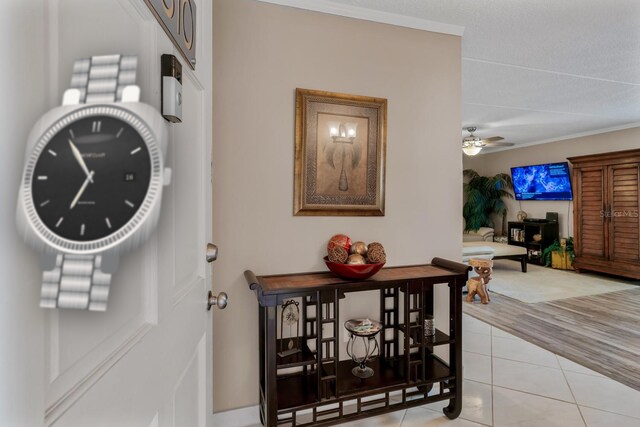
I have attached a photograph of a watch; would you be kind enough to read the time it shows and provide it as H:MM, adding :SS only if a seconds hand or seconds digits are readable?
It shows 6:54
